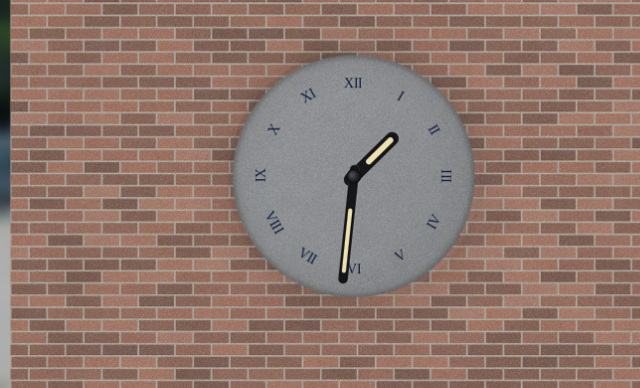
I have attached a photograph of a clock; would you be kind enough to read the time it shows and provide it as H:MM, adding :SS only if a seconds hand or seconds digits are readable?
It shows 1:31
